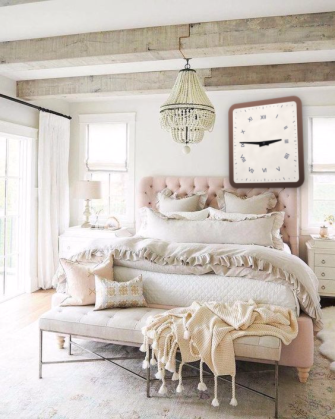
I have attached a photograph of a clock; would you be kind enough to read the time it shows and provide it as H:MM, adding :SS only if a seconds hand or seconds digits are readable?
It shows 2:46
